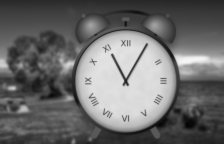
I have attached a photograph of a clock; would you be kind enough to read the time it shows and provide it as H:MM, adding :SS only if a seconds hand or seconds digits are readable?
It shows 11:05
